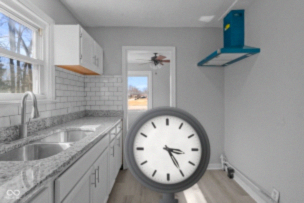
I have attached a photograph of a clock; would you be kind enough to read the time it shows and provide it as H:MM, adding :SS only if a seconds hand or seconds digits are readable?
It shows 3:25
